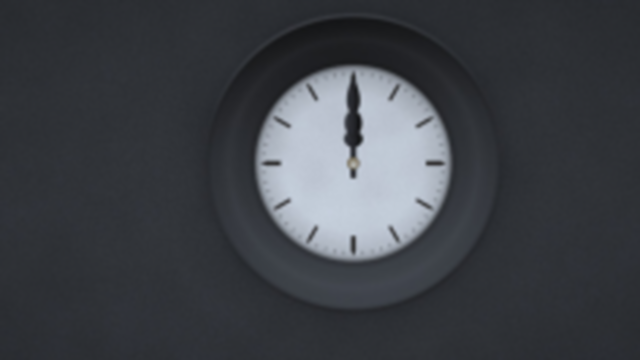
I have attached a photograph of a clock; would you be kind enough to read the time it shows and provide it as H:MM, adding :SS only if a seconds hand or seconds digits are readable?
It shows 12:00
